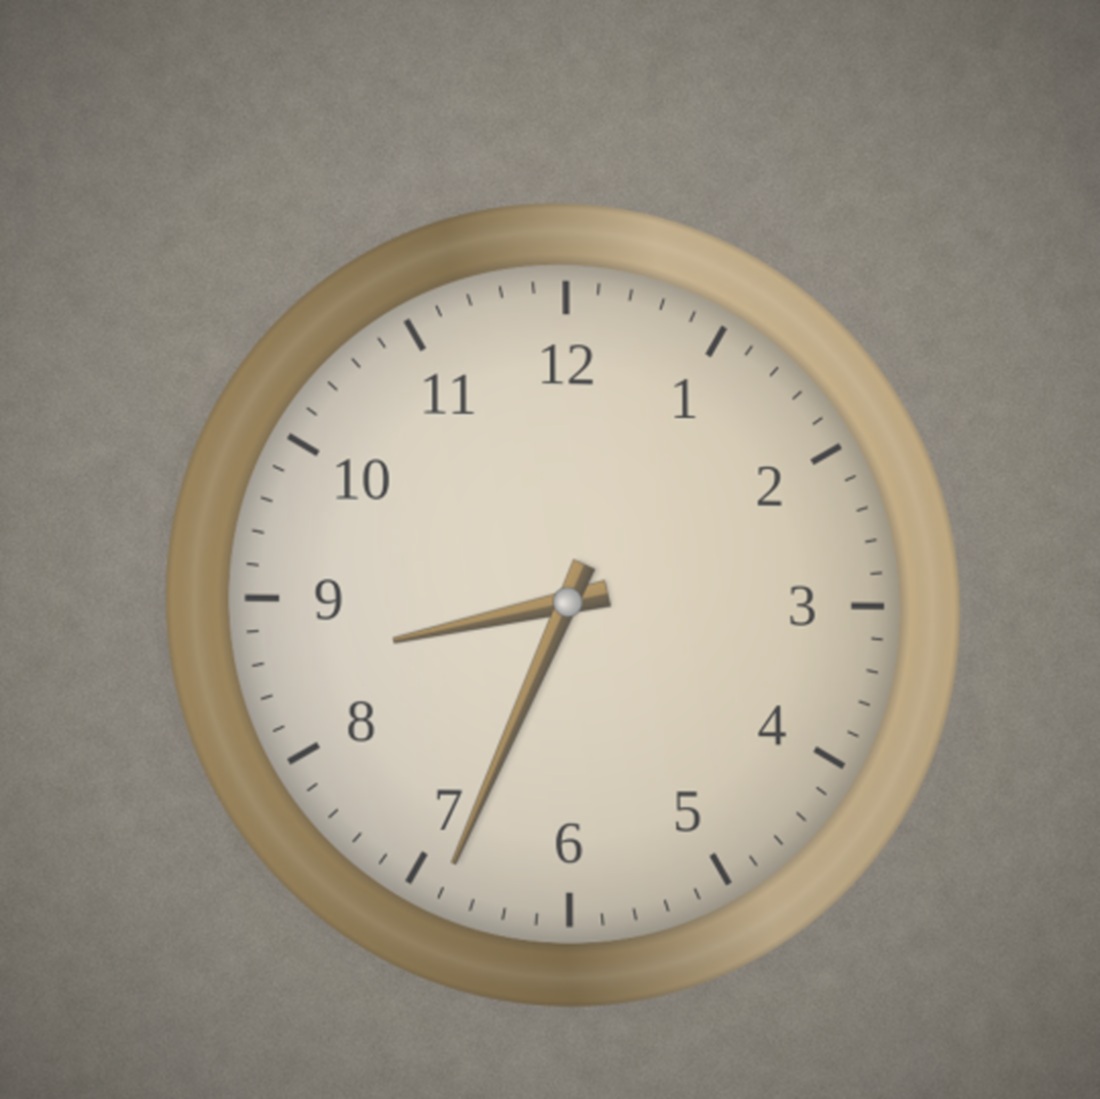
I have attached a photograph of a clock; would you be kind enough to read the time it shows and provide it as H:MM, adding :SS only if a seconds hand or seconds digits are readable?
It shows 8:34
